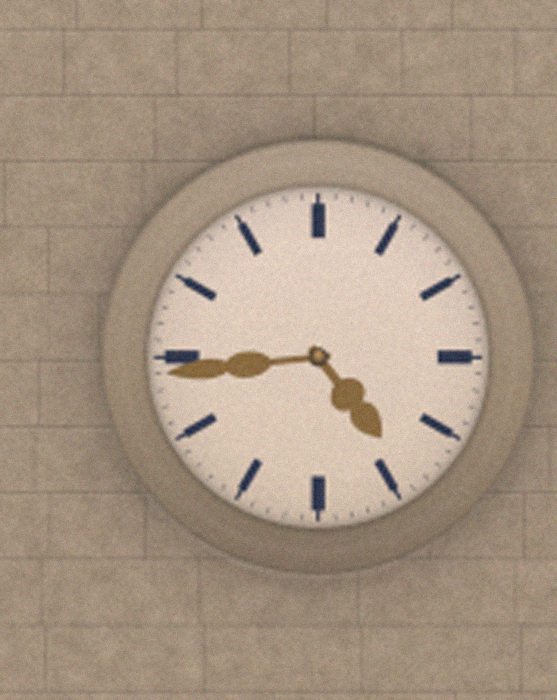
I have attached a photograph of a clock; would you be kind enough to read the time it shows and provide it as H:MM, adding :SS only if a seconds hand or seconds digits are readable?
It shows 4:44
